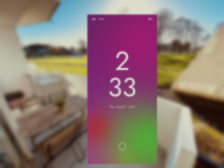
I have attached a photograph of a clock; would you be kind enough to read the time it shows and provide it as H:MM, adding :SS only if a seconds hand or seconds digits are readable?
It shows 2:33
